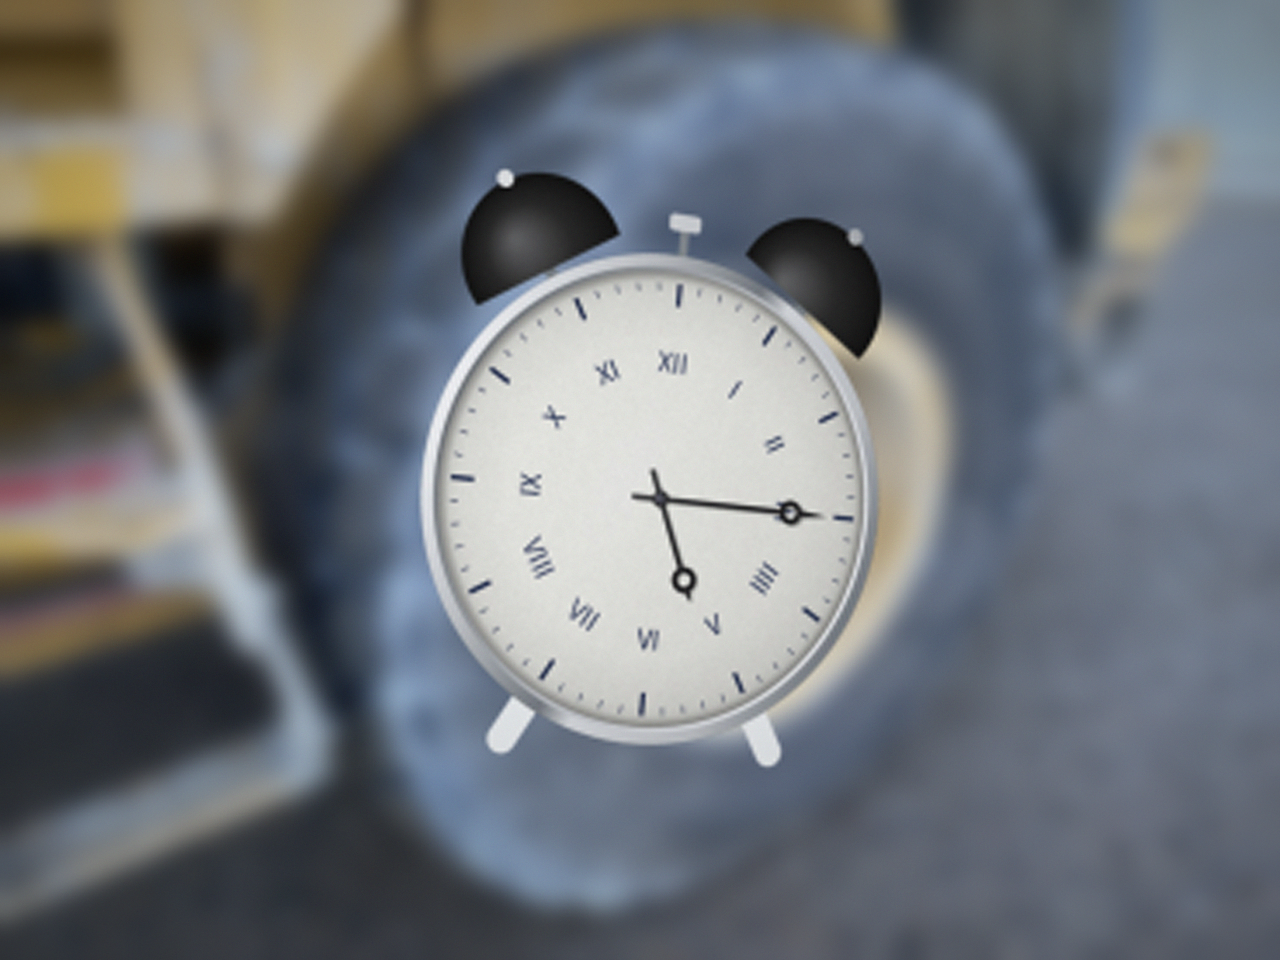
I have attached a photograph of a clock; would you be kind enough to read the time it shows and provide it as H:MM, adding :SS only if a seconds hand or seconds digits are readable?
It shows 5:15
